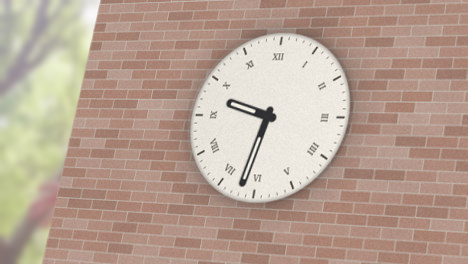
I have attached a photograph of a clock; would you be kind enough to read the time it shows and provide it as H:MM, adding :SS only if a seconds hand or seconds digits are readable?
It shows 9:32
